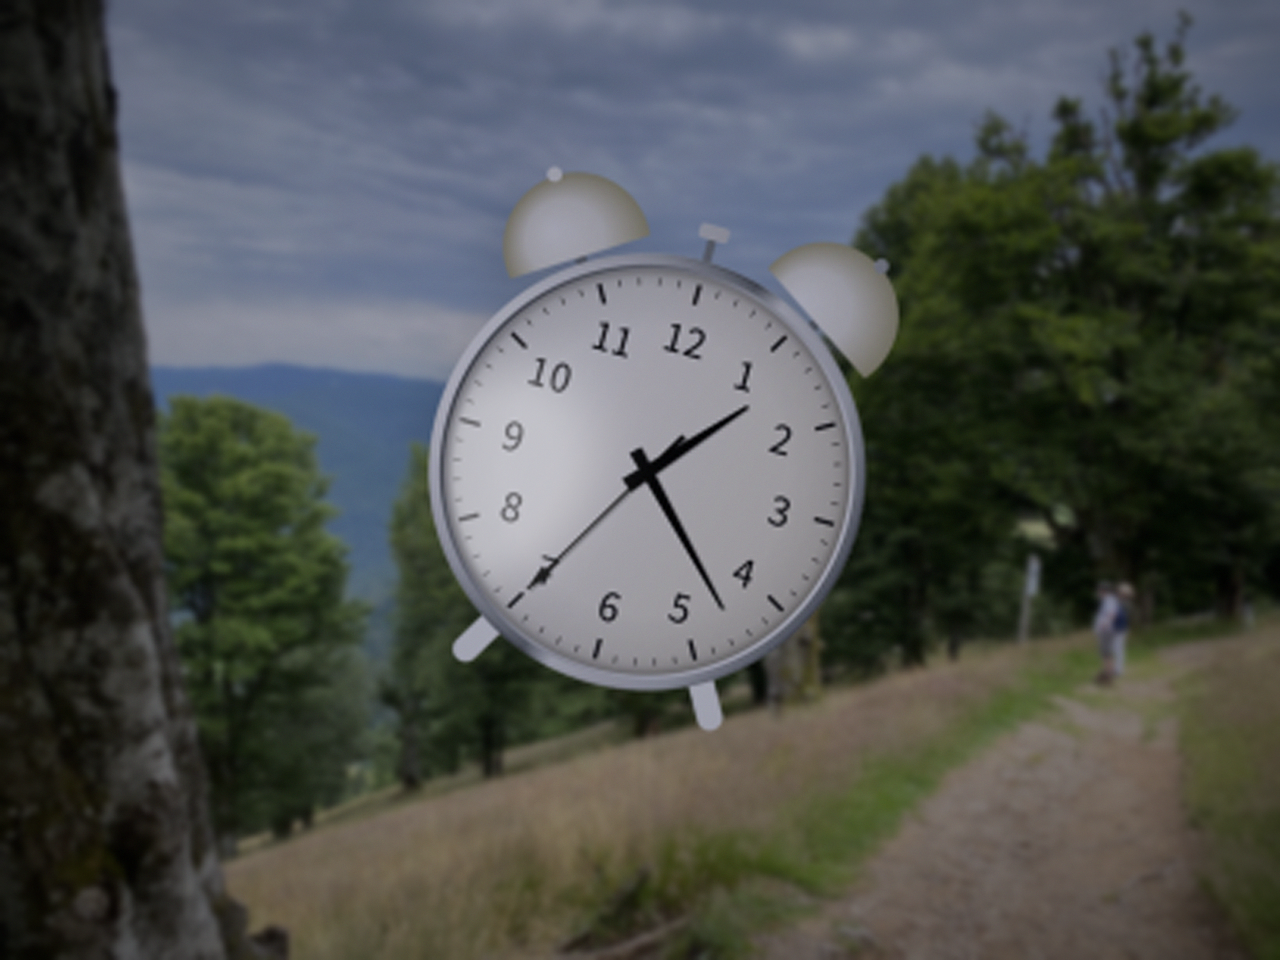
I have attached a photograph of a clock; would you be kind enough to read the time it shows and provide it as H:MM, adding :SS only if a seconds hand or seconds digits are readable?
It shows 1:22:35
